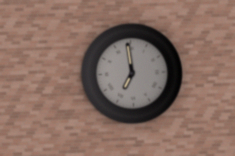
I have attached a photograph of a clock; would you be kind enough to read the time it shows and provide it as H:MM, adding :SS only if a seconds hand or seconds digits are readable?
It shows 6:59
